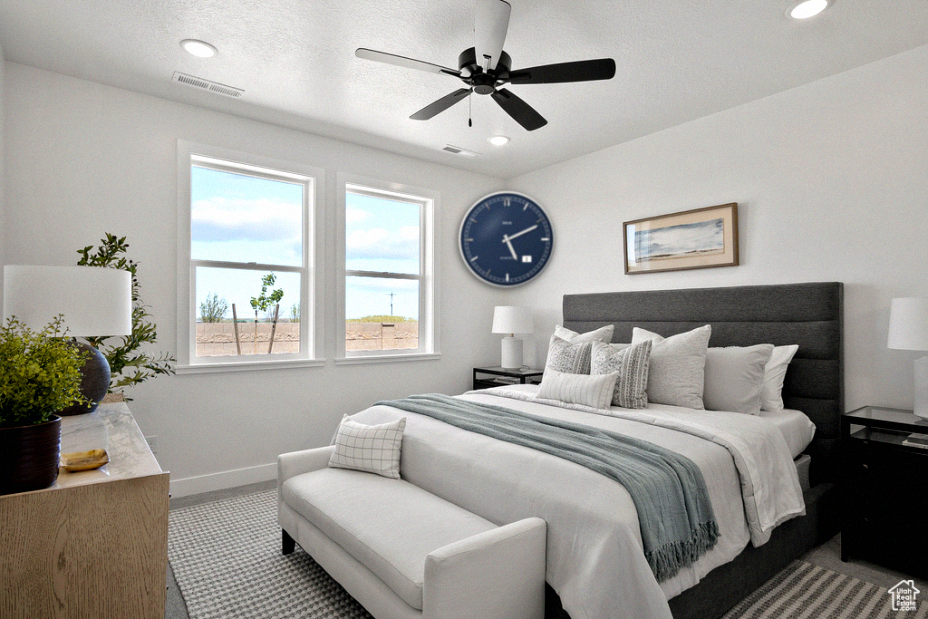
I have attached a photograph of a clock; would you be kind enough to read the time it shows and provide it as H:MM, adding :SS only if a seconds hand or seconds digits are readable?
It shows 5:11
